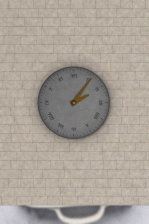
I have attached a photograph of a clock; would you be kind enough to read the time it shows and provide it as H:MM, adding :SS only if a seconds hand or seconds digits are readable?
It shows 2:06
